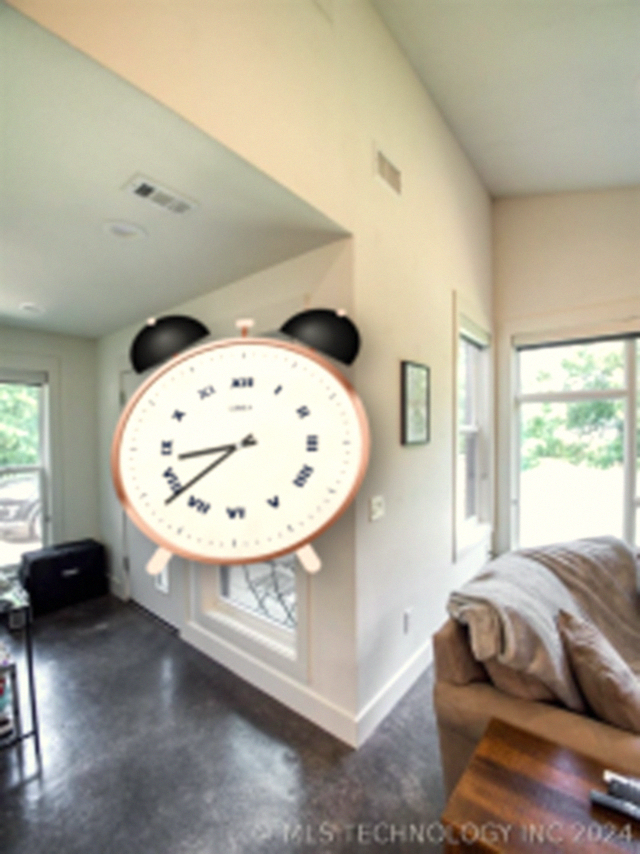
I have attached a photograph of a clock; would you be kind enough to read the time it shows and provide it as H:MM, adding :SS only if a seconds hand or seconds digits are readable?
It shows 8:38
